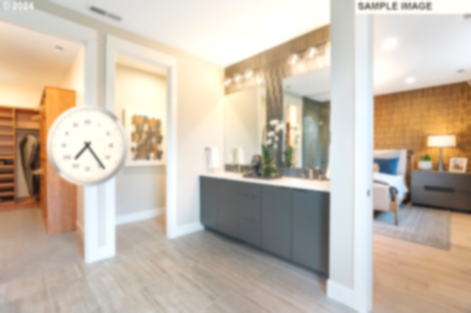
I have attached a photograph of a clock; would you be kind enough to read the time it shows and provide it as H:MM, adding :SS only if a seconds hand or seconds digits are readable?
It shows 7:24
